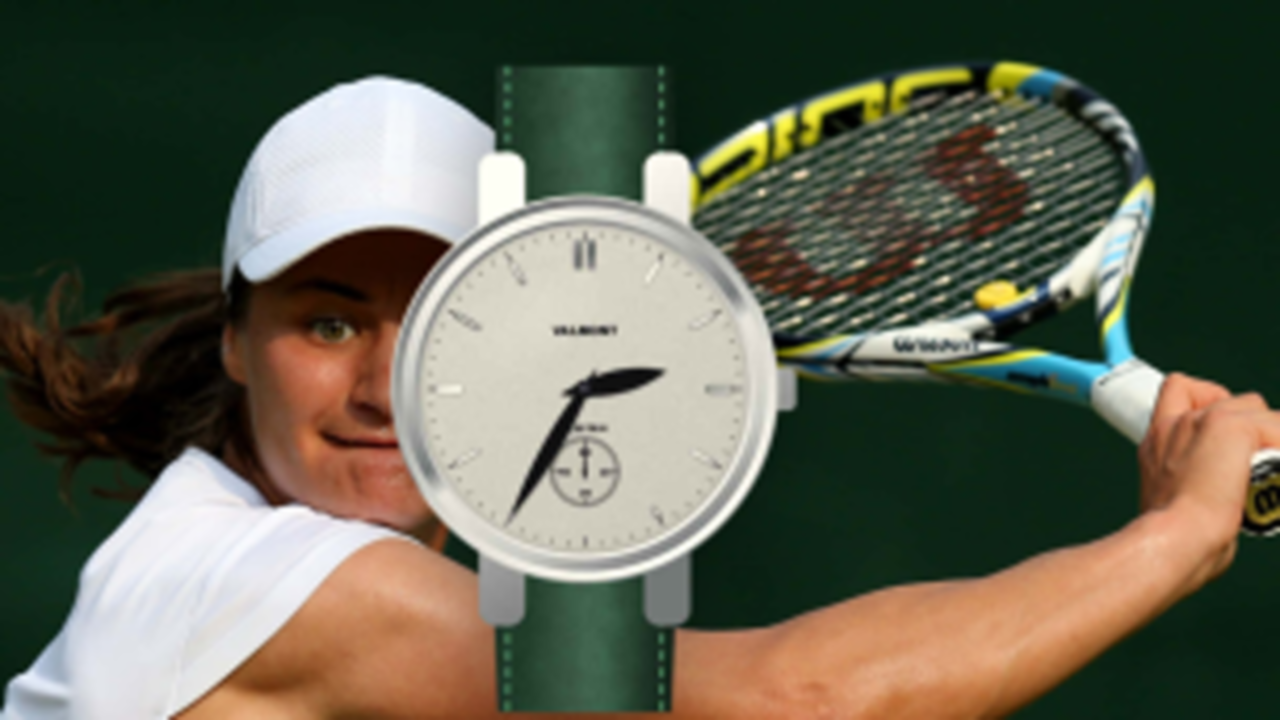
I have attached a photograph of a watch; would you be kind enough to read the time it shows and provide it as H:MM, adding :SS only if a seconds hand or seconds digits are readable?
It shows 2:35
